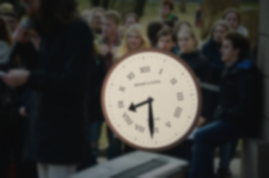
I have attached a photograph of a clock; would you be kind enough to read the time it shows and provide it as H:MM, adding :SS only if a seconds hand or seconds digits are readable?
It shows 8:31
